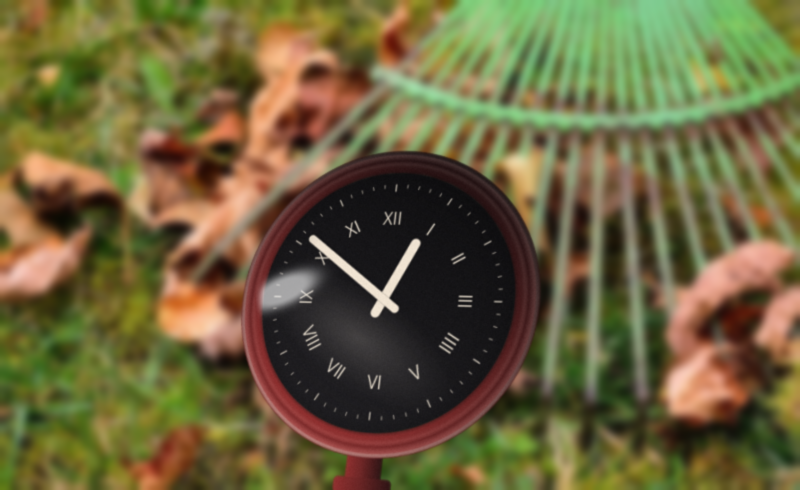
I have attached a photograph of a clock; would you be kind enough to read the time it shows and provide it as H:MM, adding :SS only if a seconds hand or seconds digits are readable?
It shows 12:51
